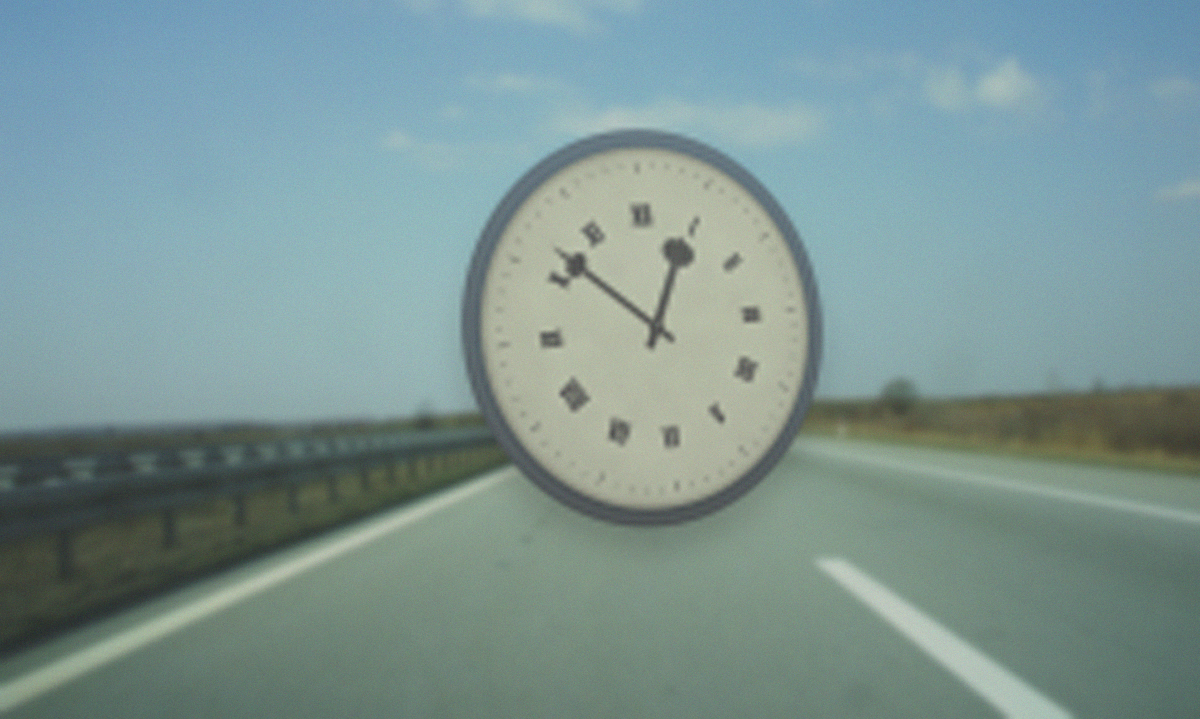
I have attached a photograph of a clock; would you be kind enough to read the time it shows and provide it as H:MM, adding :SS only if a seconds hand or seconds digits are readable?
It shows 12:52
